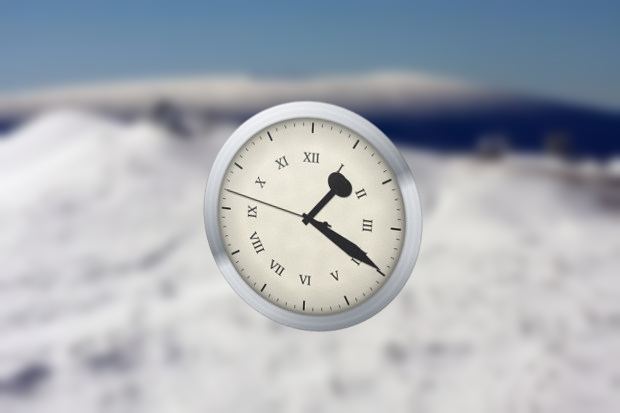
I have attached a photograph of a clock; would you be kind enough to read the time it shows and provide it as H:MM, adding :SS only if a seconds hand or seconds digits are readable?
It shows 1:19:47
